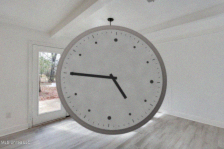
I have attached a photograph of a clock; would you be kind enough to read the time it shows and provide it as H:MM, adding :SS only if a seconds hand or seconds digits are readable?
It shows 4:45
